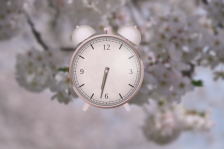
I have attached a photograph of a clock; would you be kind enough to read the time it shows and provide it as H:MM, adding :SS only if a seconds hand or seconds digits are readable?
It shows 6:32
